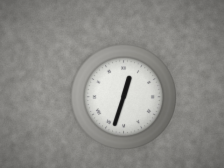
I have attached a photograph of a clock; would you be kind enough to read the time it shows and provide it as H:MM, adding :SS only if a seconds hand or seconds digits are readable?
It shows 12:33
